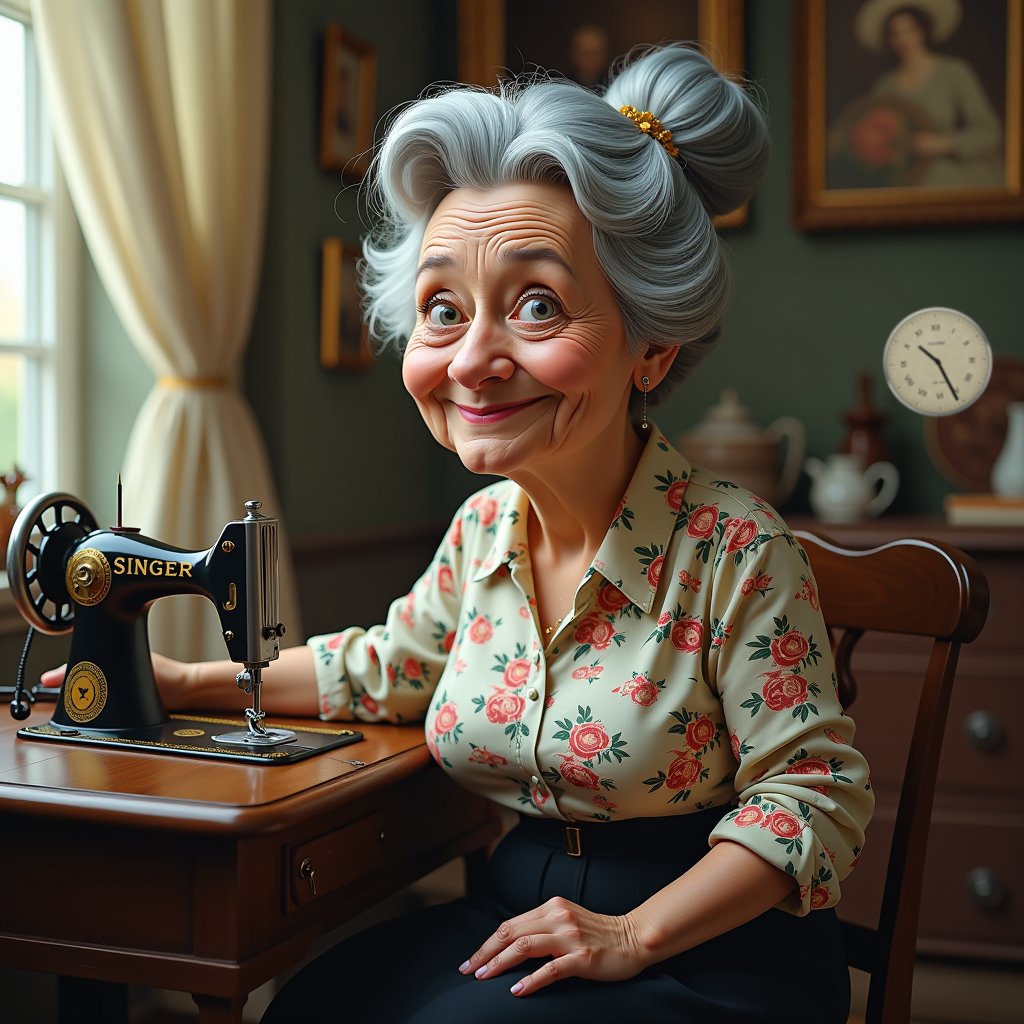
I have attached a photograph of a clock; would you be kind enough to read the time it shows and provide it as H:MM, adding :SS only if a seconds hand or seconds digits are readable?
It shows 10:26
